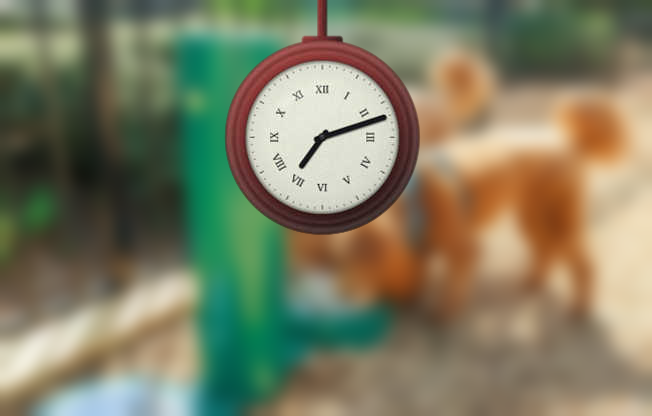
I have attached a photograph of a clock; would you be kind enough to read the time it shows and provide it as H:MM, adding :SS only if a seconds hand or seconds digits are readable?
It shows 7:12
